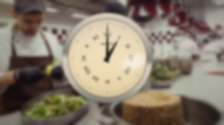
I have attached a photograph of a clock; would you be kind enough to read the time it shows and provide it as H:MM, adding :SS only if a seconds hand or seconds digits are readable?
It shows 1:00
